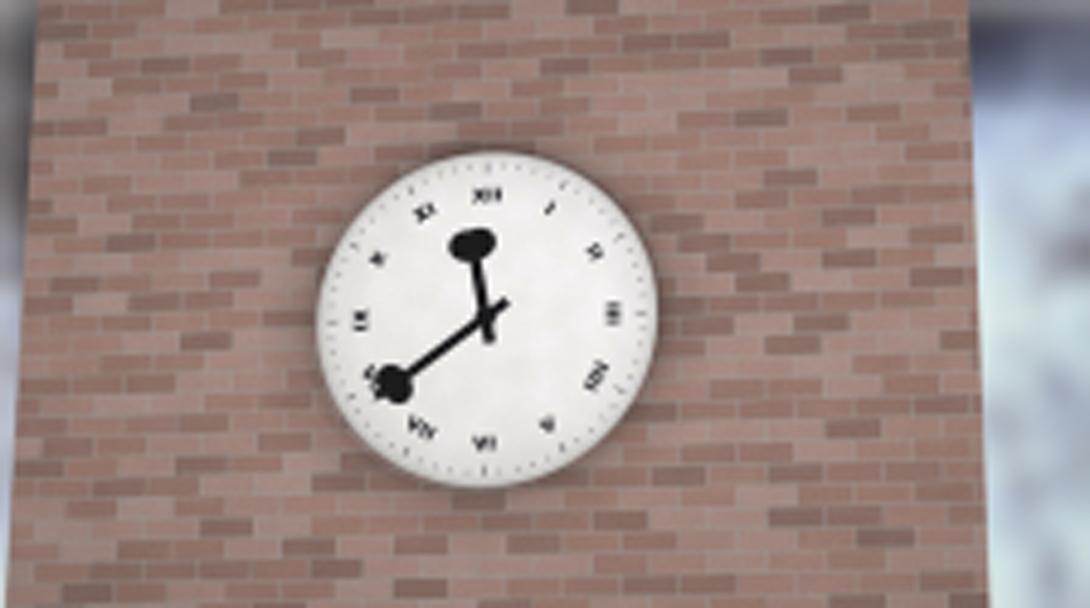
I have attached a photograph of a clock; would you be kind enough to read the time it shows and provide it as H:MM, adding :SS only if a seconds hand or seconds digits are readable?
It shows 11:39
